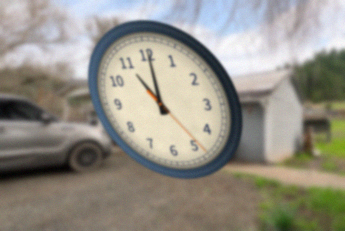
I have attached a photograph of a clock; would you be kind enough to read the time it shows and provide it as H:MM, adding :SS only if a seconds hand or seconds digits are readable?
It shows 11:00:24
